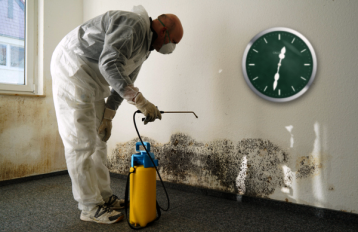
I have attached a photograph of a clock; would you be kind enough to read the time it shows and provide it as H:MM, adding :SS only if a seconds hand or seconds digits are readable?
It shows 12:32
